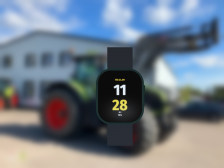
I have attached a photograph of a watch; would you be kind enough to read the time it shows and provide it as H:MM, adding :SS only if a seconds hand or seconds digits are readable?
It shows 11:28
